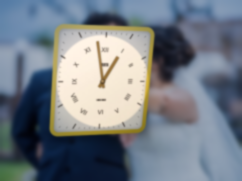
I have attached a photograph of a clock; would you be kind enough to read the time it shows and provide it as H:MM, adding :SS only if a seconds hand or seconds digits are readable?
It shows 12:58
